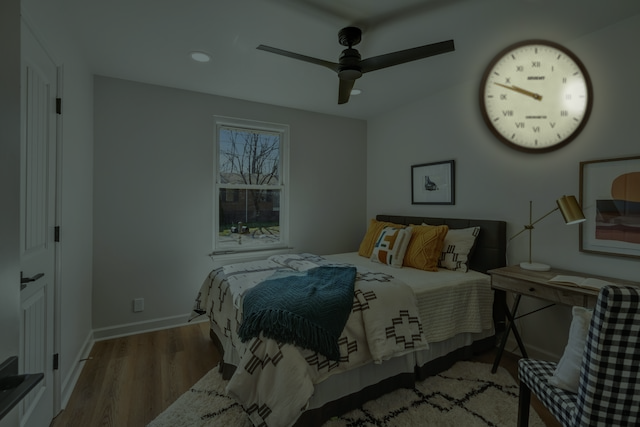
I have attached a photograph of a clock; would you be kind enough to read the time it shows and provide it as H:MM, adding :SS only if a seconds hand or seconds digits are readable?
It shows 9:48
